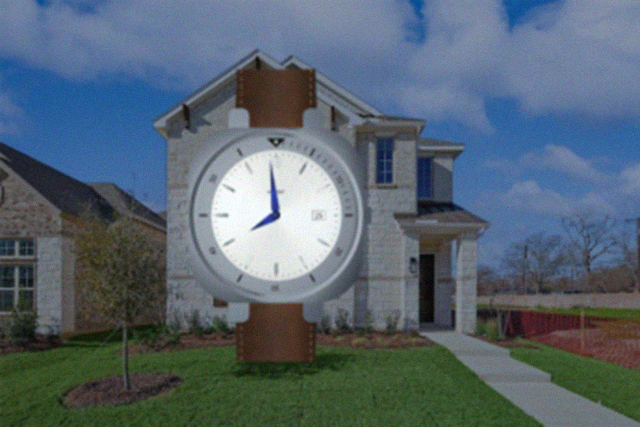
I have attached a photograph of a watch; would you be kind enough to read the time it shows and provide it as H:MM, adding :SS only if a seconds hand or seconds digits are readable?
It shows 7:59
